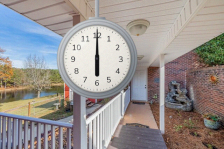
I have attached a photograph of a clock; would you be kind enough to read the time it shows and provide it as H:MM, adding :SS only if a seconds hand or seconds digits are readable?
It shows 6:00
